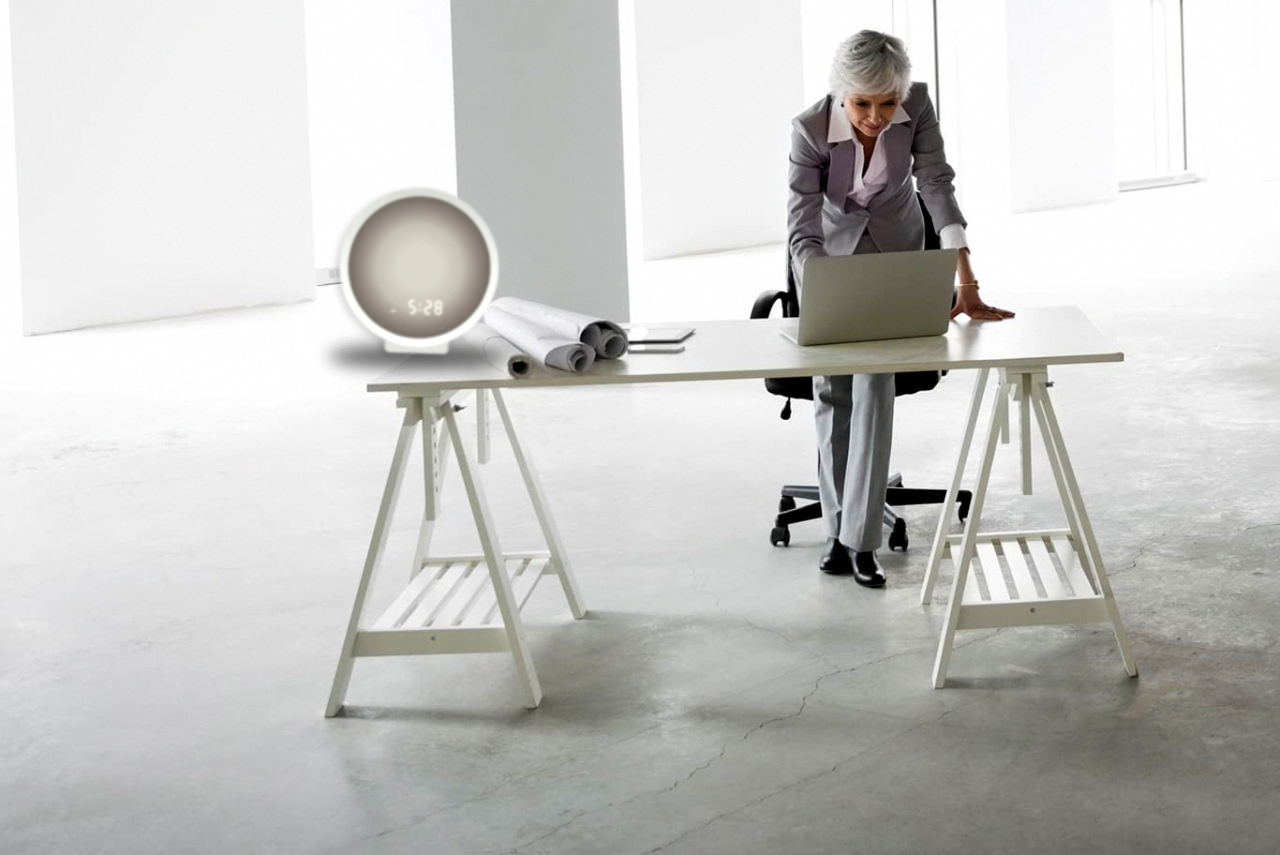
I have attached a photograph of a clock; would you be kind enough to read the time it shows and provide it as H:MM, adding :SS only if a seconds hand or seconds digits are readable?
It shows 5:28
